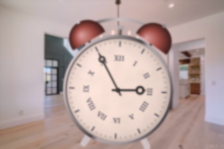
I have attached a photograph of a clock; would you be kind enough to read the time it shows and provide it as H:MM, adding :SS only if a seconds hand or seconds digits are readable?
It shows 2:55
